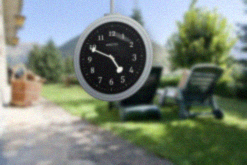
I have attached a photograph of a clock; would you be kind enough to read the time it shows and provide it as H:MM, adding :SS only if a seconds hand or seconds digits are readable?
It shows 4:49
